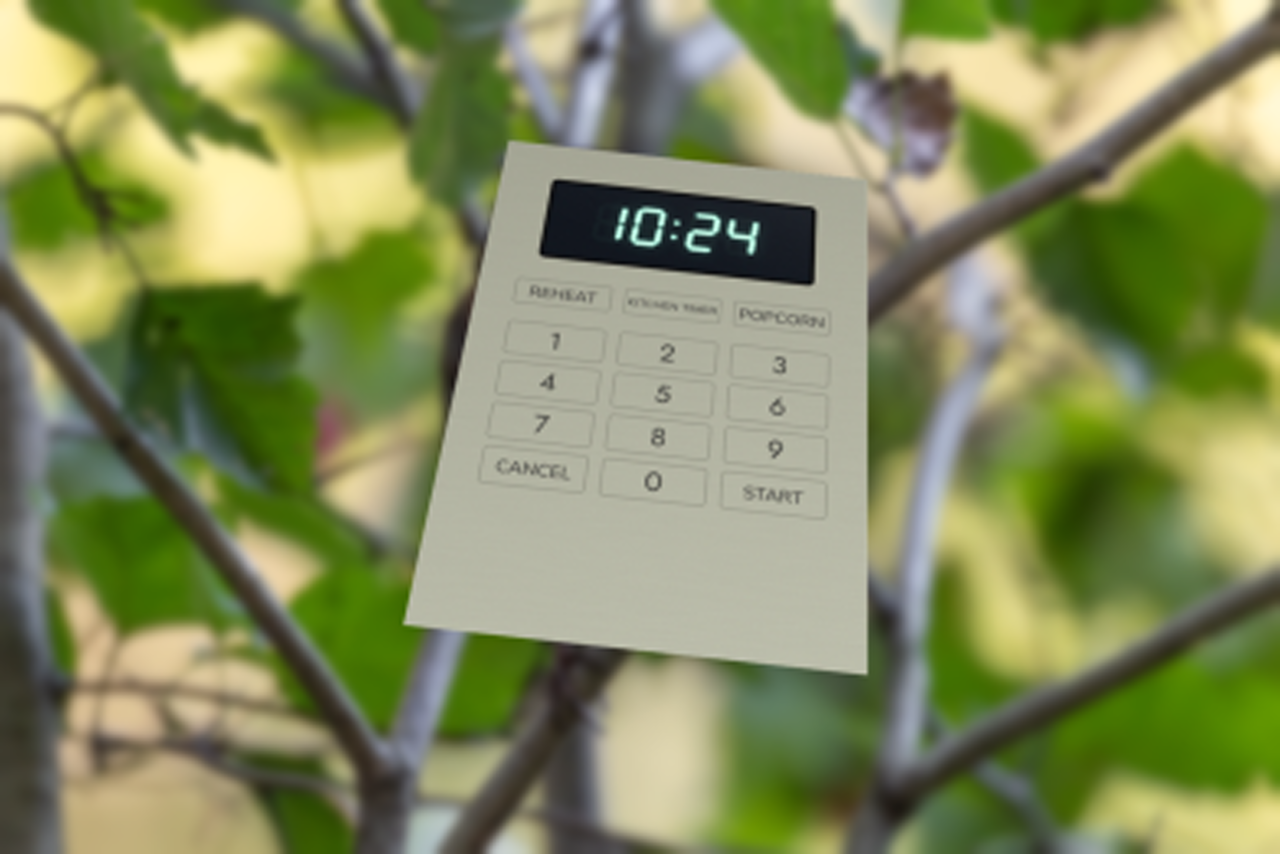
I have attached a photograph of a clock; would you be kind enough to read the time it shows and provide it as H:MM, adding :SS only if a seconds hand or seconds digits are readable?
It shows 10:24
